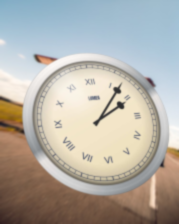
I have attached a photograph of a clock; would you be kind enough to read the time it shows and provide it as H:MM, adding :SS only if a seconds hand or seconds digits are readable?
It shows 2:07
